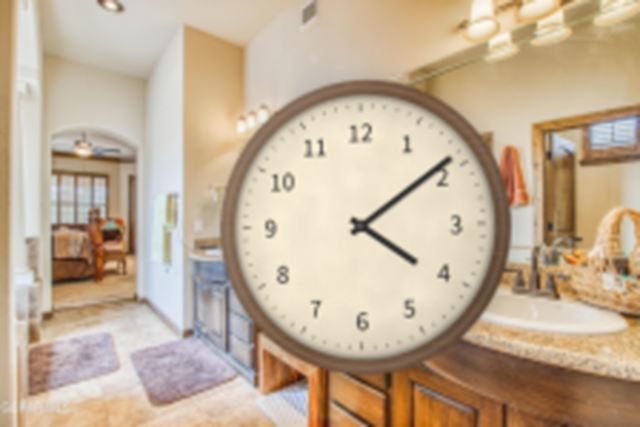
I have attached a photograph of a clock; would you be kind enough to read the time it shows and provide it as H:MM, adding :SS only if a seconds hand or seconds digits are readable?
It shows 4:09
